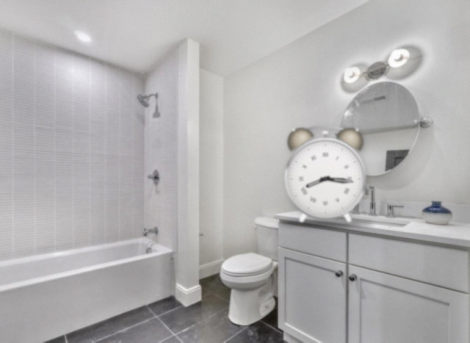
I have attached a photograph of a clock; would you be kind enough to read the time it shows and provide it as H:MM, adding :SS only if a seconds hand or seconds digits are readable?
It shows 8:16
